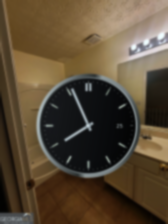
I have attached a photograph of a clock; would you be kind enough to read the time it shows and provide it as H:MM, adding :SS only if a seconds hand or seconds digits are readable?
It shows 7:56
